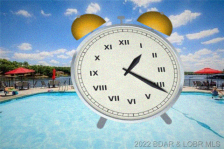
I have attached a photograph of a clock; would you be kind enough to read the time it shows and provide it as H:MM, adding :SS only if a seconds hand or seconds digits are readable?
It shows 1:21
